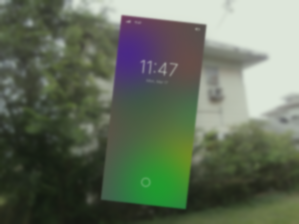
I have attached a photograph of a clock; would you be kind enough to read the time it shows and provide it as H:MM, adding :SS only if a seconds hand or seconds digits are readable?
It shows 11:47
